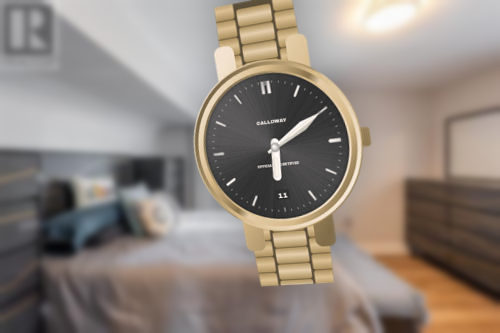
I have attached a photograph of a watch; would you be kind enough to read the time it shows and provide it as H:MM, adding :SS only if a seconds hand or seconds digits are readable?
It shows 6:10
